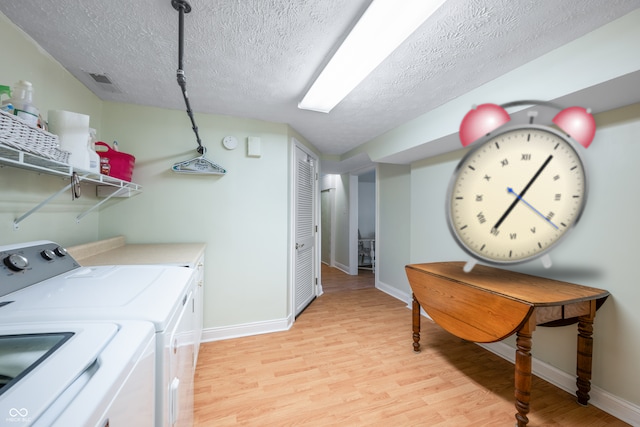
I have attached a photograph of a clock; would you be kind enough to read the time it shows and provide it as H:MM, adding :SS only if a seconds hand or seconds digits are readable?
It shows 7:05:21
